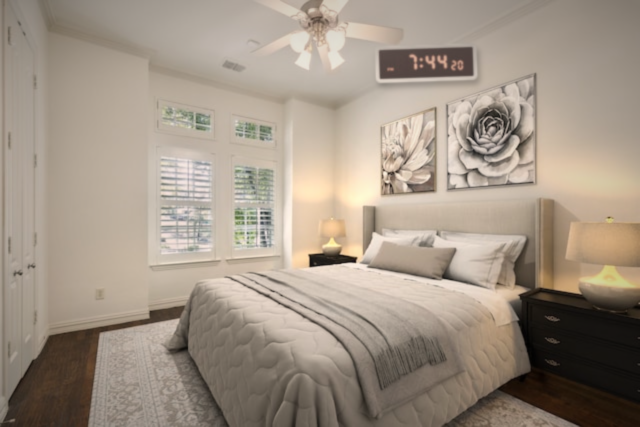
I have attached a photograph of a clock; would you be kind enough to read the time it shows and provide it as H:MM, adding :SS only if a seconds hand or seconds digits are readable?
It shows 7:44
